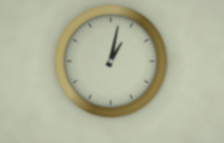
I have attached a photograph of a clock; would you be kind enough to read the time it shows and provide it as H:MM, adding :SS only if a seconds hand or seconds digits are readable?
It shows 1:02
